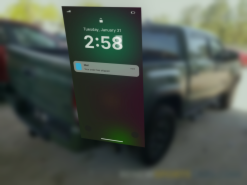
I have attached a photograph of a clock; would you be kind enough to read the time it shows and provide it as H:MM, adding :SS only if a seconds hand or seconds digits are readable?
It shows 2:58
